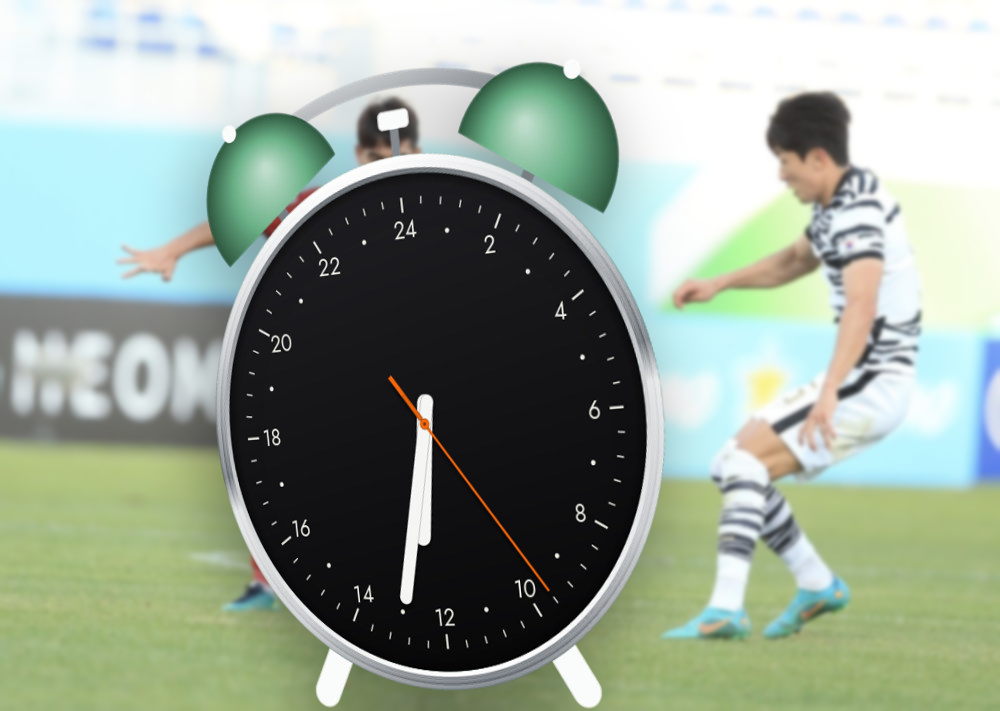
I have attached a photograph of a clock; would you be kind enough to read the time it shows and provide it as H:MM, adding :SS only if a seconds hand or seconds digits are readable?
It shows 12:32:24
